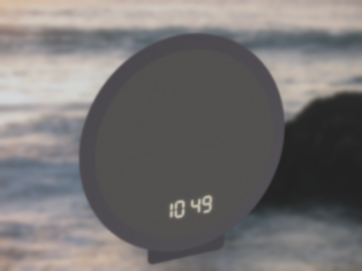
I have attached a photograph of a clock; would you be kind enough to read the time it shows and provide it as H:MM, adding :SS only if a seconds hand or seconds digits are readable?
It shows 10:49
